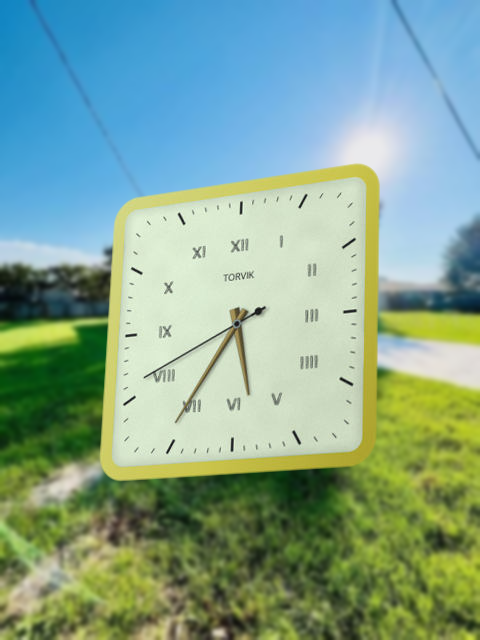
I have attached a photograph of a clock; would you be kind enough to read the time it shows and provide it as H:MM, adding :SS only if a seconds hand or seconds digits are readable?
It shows 5:35:41
